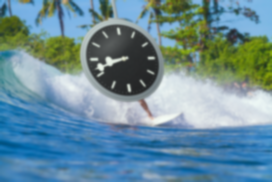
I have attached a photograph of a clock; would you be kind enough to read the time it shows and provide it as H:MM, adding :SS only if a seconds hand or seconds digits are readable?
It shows 8:42
